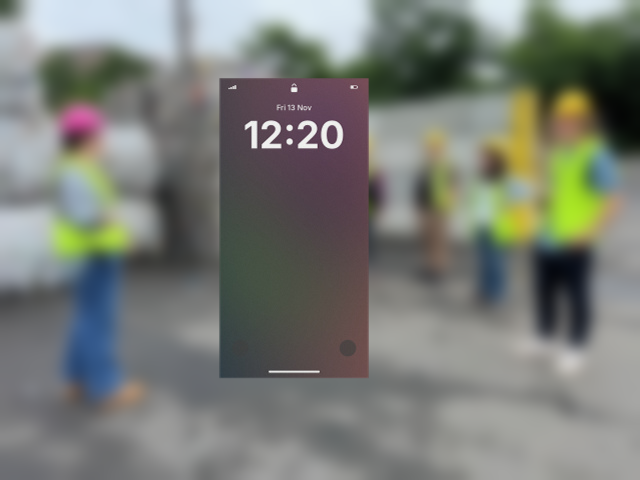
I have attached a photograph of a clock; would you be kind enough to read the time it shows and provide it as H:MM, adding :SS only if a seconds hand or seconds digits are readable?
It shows 12:20
